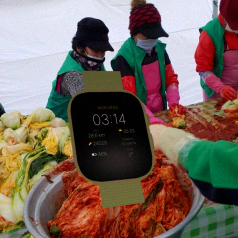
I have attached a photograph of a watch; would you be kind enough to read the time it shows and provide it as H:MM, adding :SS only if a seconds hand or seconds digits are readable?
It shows 3:14
